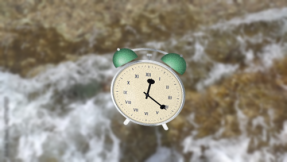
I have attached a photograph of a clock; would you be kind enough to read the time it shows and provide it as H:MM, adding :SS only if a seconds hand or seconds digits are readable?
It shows 12:21
